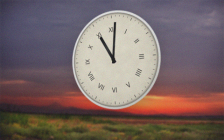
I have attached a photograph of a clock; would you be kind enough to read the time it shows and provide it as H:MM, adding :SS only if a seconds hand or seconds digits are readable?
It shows 11:01
